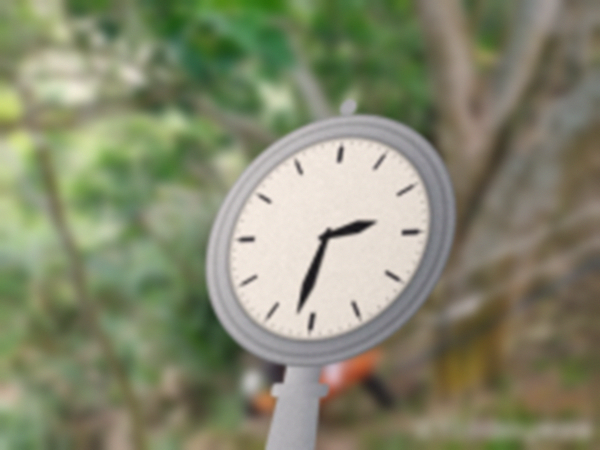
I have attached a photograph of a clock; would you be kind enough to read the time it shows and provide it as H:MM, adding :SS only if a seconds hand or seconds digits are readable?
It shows 2:32
